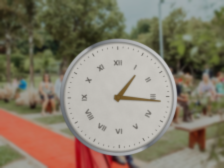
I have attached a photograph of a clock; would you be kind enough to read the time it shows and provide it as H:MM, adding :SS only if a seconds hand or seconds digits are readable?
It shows 1:16
